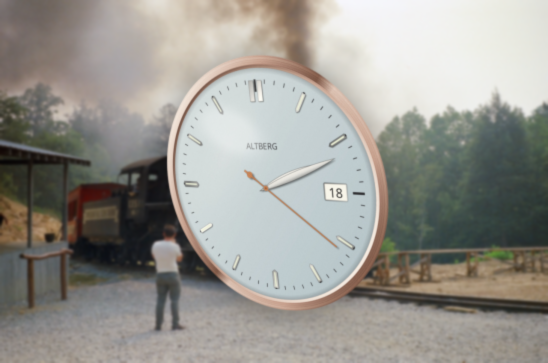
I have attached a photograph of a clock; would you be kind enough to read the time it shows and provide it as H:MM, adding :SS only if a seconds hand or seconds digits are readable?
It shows 2:11:21
